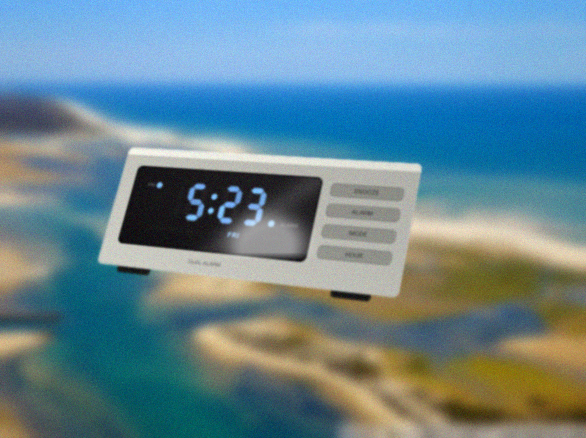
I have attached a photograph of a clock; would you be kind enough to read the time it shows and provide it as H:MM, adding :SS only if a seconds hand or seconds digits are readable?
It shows 5:23
